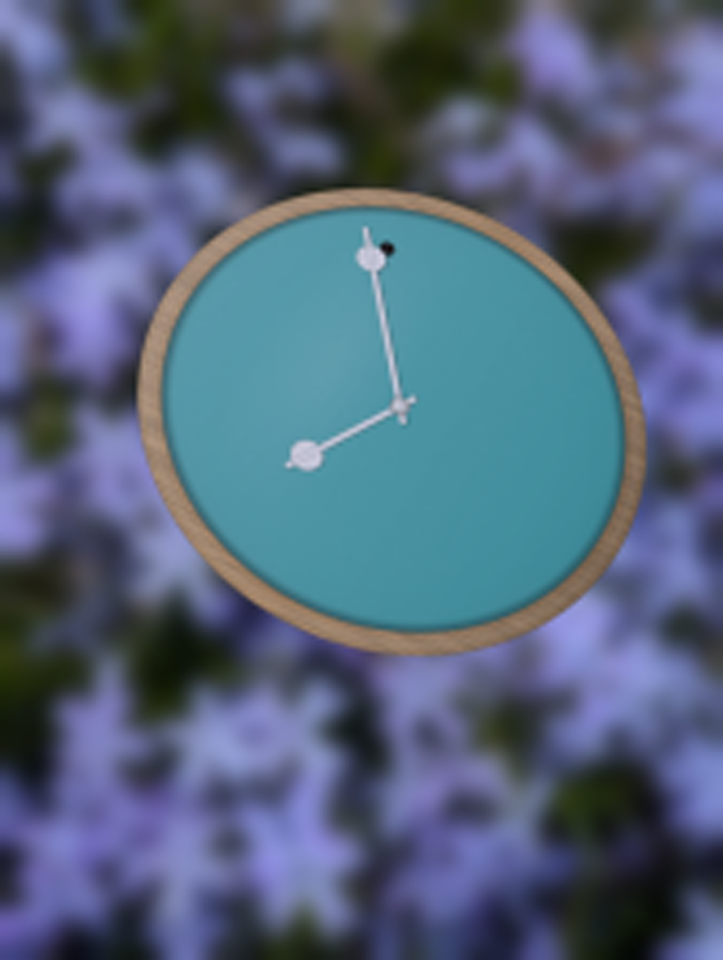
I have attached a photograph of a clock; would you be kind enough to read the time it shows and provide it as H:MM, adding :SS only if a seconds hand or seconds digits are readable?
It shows 7:59
